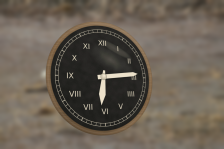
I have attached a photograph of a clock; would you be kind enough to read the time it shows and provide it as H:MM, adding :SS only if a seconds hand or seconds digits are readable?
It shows 6:14
